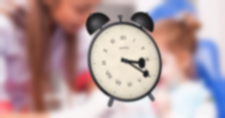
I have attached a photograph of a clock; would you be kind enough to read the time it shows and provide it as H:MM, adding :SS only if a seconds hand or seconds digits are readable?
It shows 3:21
